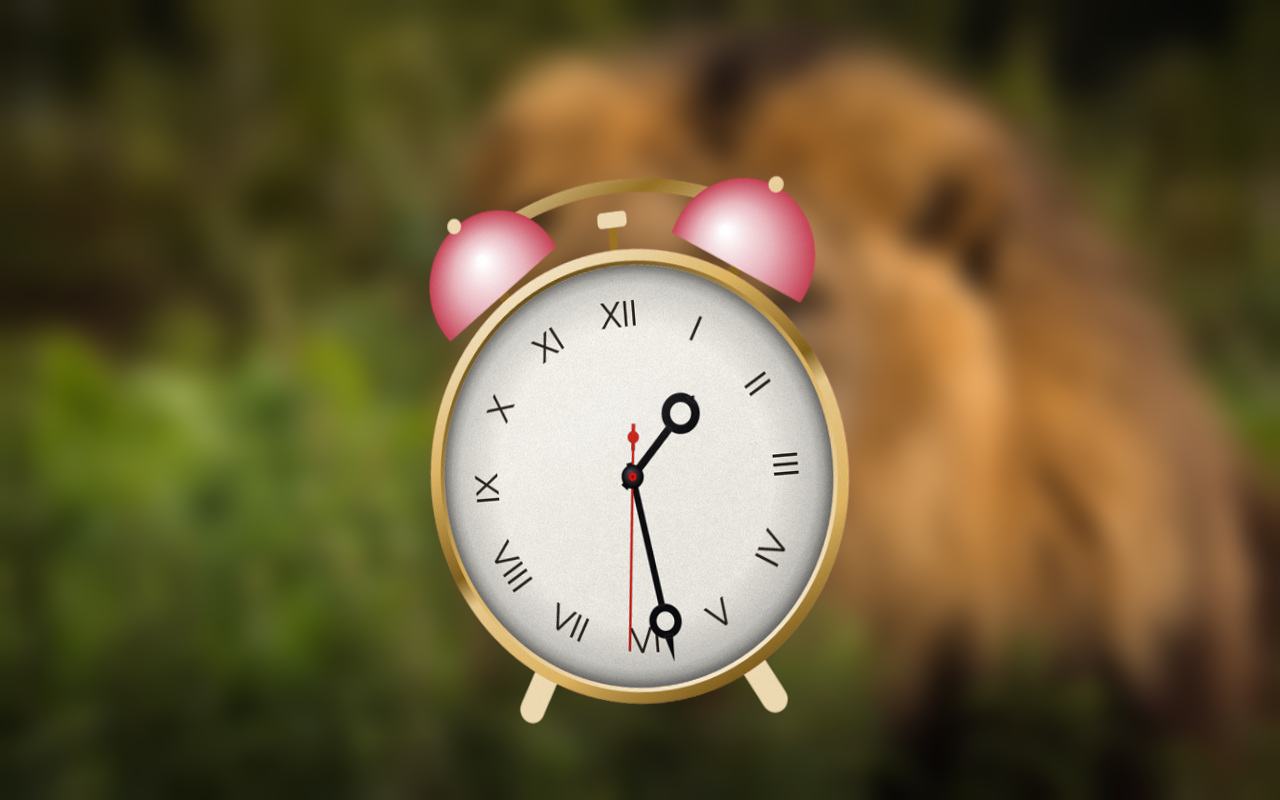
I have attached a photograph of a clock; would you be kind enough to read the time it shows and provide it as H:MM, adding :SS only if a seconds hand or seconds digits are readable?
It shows 1:28:31
